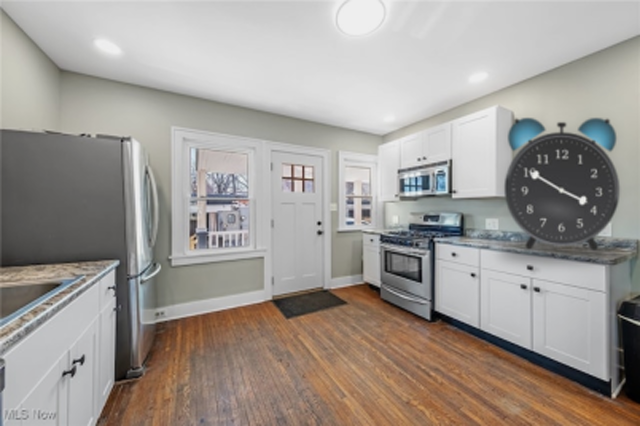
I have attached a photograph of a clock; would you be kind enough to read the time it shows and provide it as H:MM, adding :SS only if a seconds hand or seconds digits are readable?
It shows 3:50
